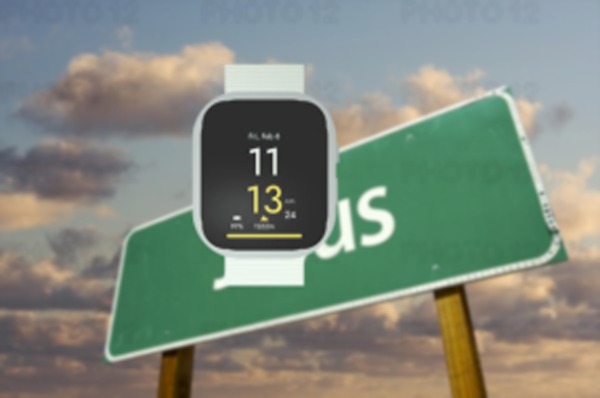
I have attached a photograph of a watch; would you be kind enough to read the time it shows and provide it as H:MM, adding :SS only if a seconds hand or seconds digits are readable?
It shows 11:13
